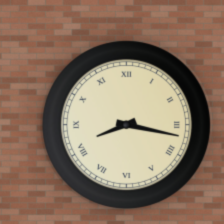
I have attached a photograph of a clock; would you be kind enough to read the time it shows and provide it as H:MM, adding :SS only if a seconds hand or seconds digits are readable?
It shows 8:17
